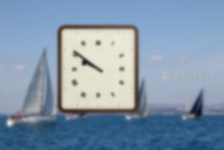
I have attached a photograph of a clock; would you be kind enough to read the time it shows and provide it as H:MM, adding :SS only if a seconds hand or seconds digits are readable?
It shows 9:51
